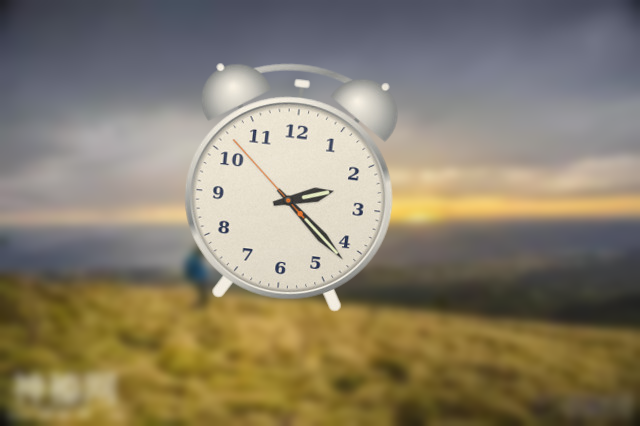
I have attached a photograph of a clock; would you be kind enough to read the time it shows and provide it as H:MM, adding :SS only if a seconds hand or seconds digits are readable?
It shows 2:21:52
